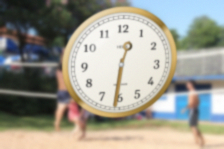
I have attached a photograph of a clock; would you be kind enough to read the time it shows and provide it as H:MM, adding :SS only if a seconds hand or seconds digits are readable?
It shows 12:31
